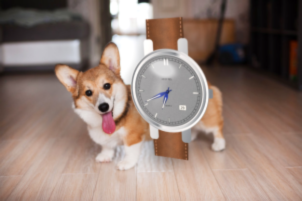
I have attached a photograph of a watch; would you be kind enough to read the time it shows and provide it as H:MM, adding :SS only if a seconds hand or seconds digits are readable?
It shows 6:41
